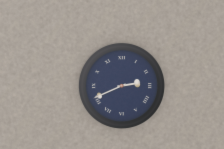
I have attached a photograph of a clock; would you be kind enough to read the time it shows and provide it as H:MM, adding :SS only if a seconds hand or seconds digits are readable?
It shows 2:41
